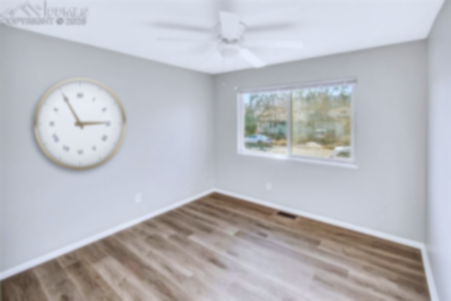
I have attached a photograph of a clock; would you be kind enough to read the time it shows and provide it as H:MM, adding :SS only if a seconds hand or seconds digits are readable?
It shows 2:55
